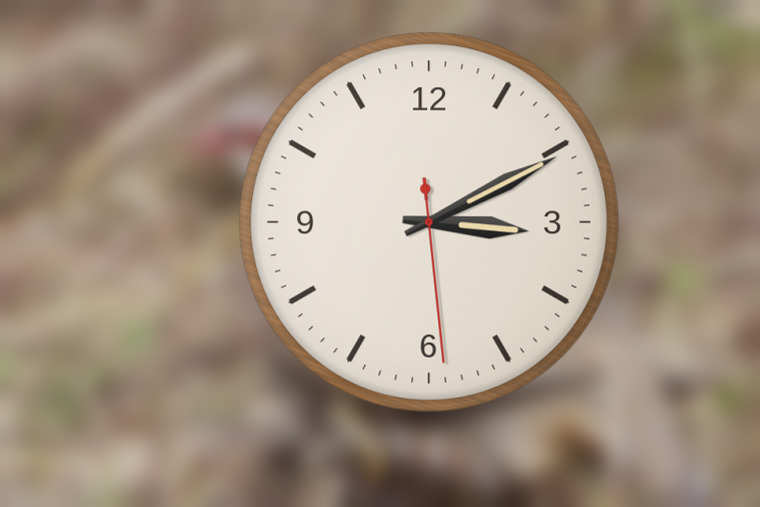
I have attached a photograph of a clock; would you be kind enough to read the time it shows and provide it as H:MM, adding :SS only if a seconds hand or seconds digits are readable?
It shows 3:10:29
